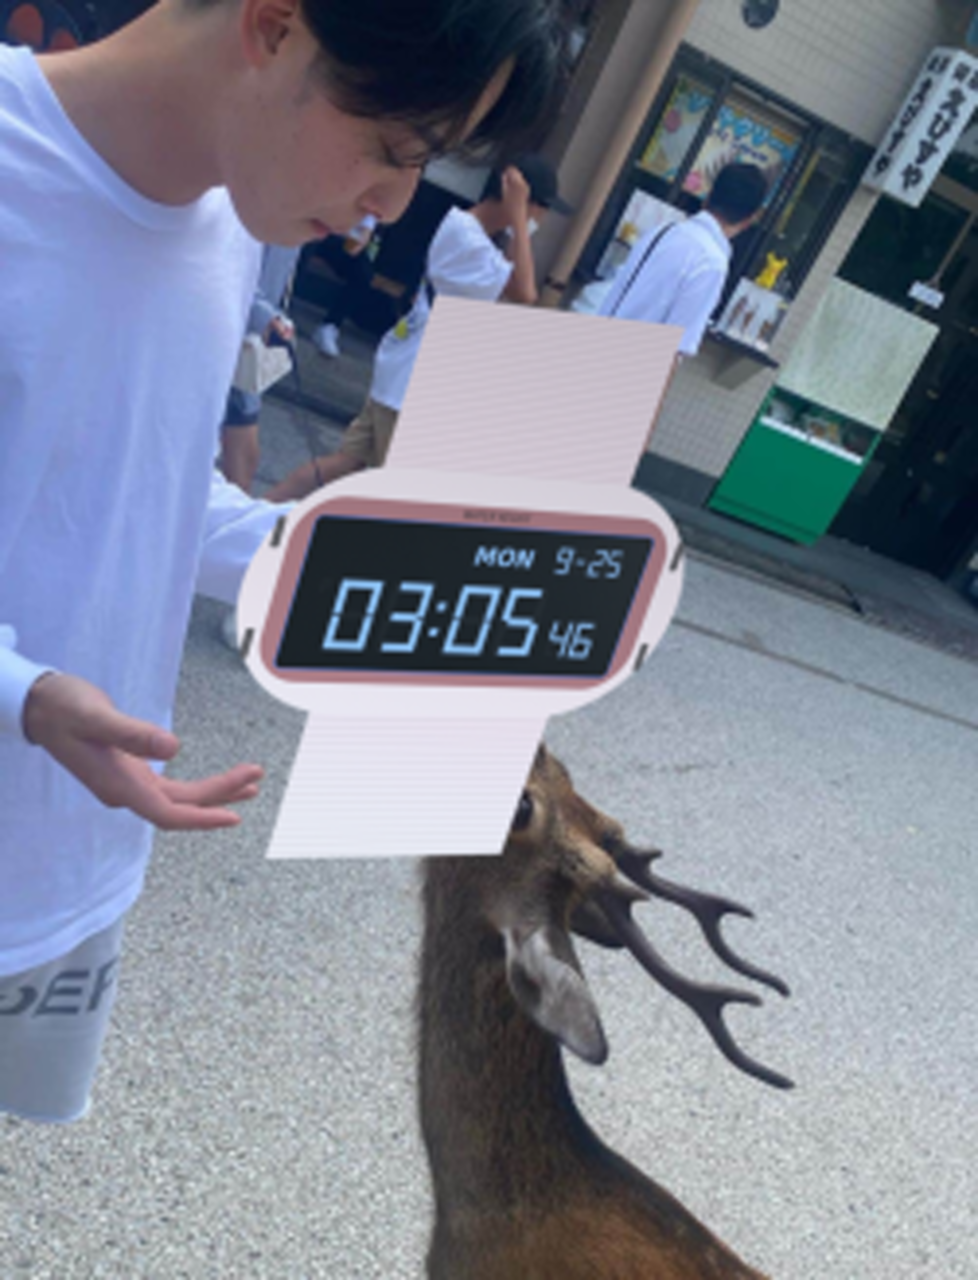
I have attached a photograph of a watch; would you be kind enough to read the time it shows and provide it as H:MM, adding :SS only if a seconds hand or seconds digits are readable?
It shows 3:05:46
